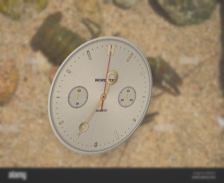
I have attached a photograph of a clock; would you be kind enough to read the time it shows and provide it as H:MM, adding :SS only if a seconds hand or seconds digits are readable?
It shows 12:35
